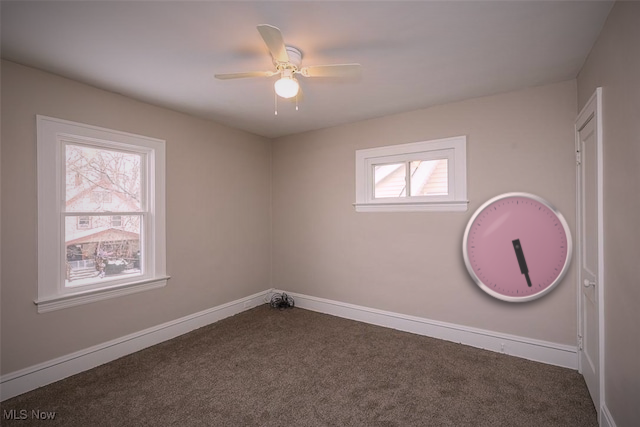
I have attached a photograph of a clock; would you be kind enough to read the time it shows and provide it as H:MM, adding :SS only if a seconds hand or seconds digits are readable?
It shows 5:27
